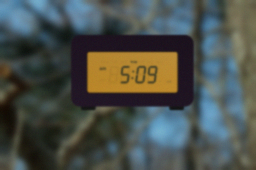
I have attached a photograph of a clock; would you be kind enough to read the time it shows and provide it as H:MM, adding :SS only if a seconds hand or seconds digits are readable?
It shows 5:09
